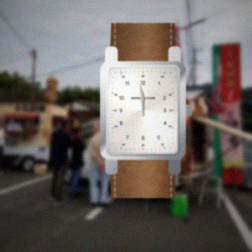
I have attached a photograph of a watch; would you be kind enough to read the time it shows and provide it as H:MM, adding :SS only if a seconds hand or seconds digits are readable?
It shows 11:59
